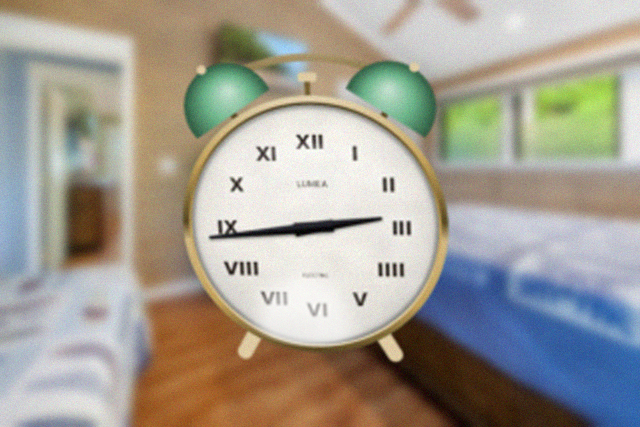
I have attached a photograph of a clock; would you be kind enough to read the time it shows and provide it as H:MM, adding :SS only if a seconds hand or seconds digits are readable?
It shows 2:44
